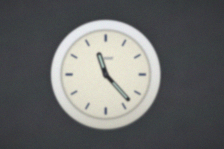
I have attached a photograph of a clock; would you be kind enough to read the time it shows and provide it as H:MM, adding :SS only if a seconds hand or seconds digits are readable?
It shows 11:23
